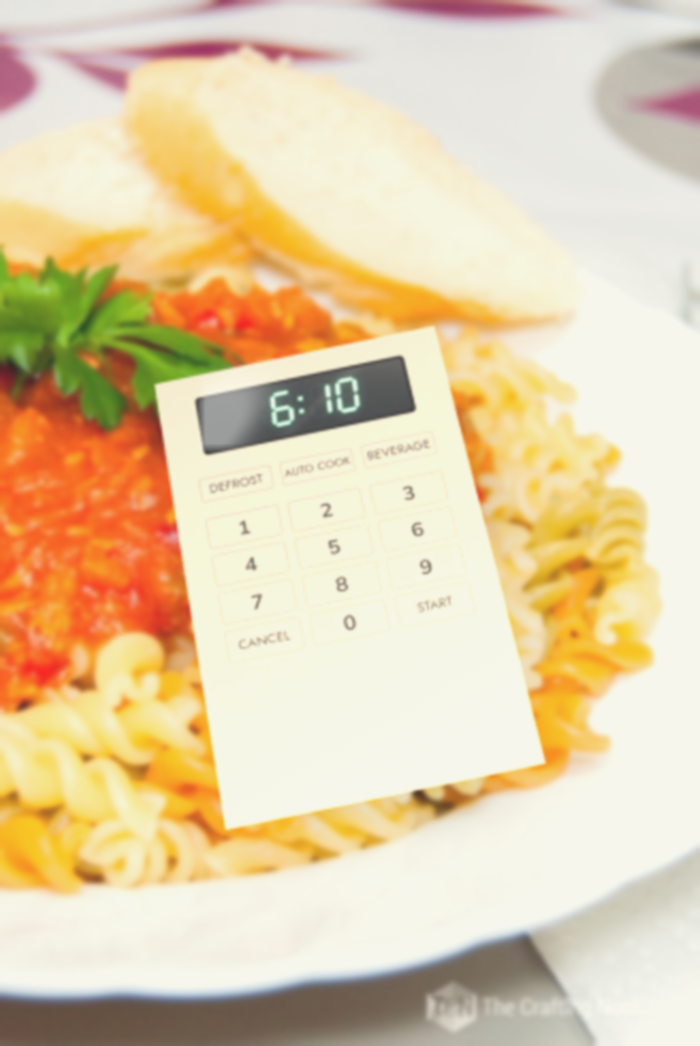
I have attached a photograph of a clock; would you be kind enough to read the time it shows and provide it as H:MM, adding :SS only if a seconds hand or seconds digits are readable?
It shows 6:10
